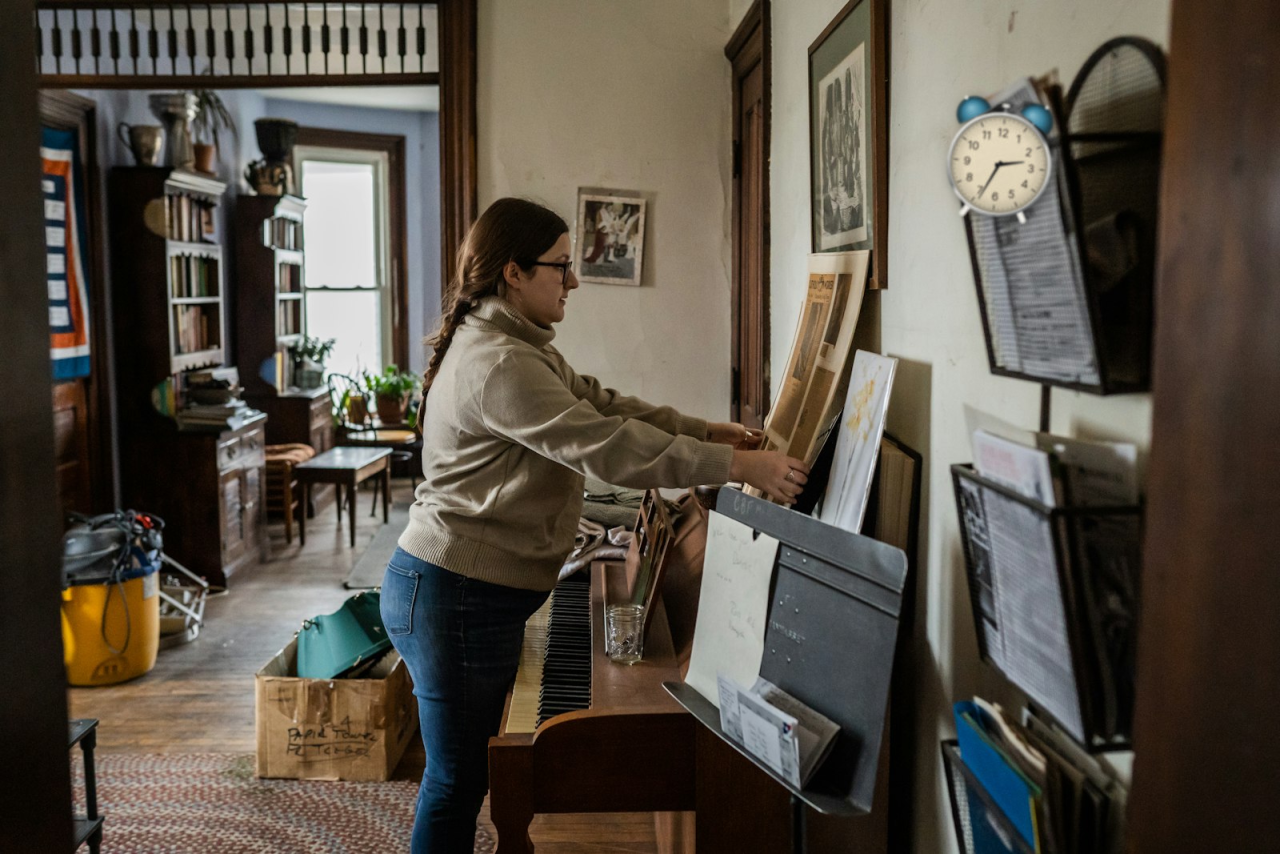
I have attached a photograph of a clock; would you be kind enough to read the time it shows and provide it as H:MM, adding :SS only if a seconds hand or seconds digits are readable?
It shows 2:34
